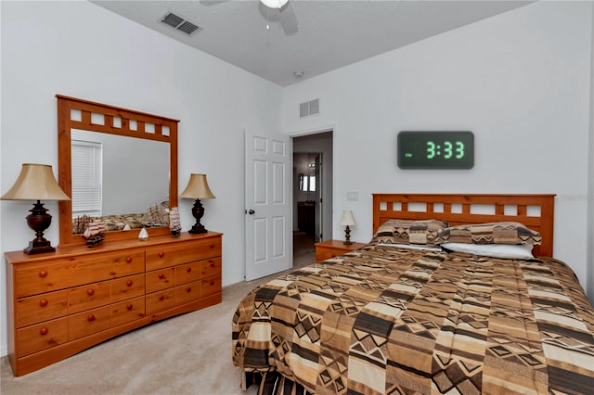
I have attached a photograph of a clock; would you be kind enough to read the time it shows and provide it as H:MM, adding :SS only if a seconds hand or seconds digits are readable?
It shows 3:33
